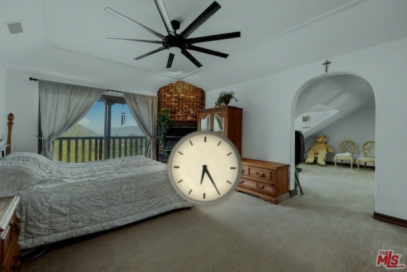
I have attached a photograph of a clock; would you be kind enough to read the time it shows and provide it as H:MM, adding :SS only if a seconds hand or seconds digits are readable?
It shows 6:25
